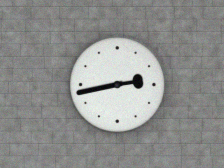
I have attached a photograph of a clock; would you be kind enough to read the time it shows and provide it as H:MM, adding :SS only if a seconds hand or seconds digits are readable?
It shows 2:43
